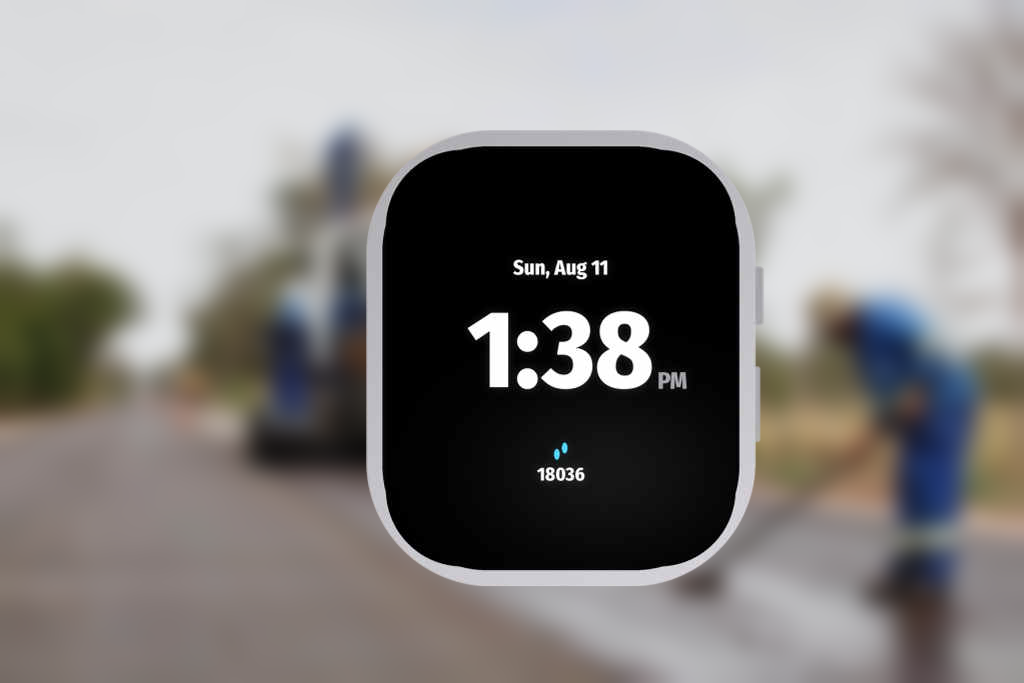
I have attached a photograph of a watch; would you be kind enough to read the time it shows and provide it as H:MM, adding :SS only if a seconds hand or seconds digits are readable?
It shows 1:38
